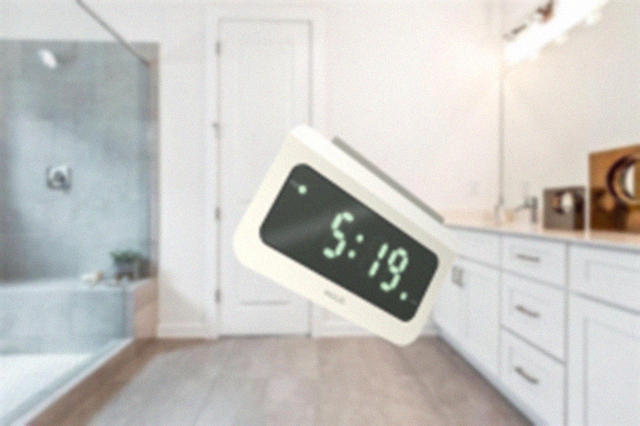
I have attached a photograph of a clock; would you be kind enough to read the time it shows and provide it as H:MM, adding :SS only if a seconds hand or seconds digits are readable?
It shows 5:19
